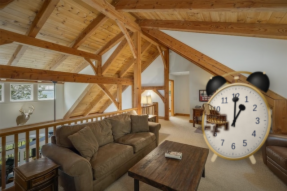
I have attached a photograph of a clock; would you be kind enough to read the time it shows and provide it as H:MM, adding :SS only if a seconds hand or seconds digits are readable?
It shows 1:00
